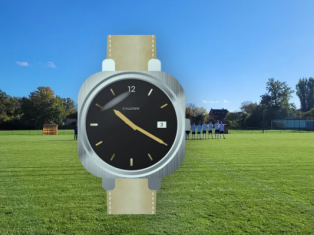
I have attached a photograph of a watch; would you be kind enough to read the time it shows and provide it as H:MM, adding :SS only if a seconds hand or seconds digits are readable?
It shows 10:20
